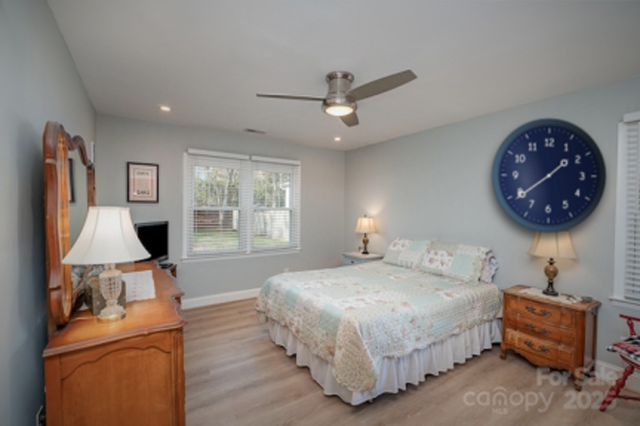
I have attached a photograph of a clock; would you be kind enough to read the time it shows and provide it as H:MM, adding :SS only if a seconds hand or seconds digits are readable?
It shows 1:39
